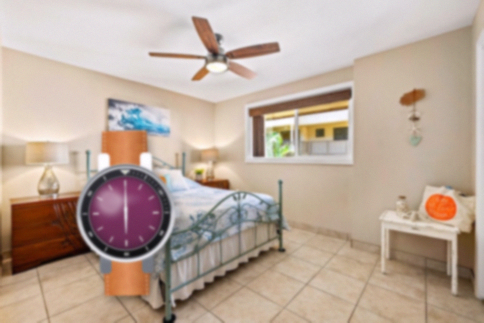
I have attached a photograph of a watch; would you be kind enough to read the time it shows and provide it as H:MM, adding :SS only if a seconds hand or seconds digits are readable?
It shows 6:00
